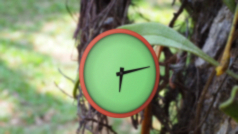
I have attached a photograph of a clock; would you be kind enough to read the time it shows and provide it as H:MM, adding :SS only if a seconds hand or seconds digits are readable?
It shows 6:13
